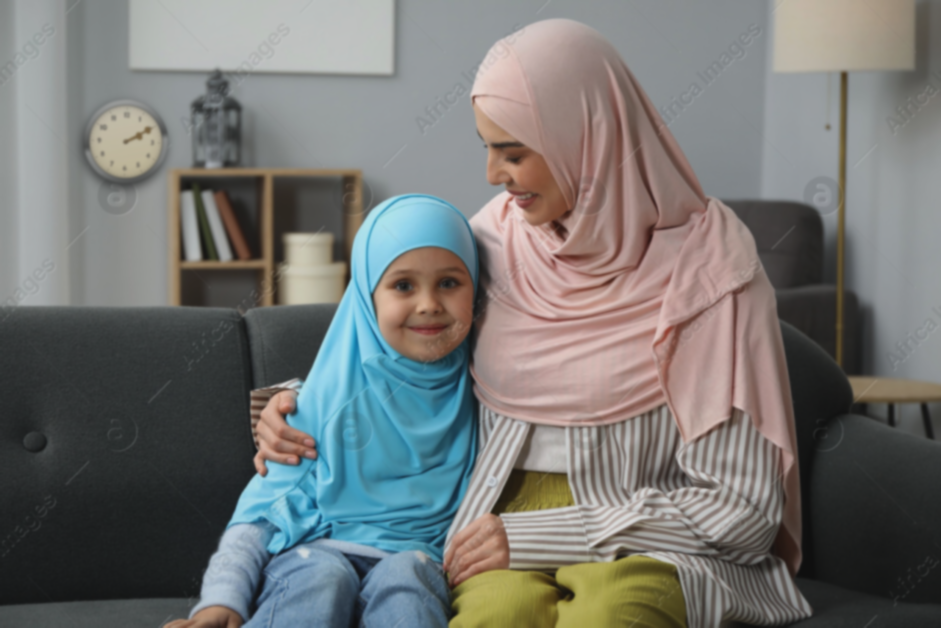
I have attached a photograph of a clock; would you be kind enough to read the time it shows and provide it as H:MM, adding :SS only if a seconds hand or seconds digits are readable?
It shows 2:10
